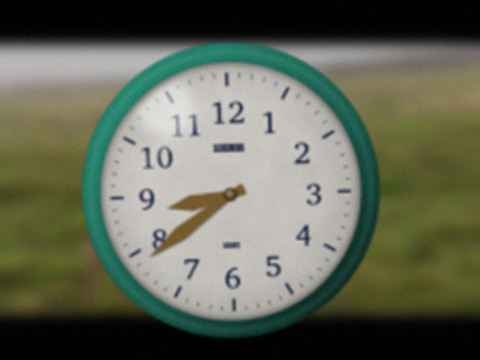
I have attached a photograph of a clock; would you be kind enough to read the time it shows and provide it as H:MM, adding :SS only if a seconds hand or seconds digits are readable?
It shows 8:39
